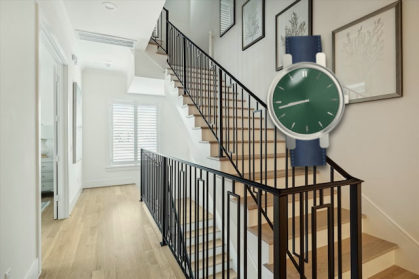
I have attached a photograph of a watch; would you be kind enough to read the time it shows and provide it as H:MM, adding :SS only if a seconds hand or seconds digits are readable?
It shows 8:43
